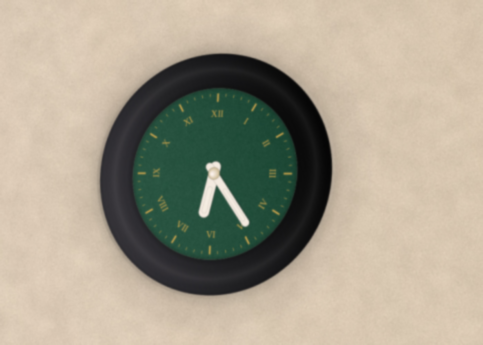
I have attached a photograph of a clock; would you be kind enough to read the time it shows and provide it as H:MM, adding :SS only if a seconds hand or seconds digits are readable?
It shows 6:24
